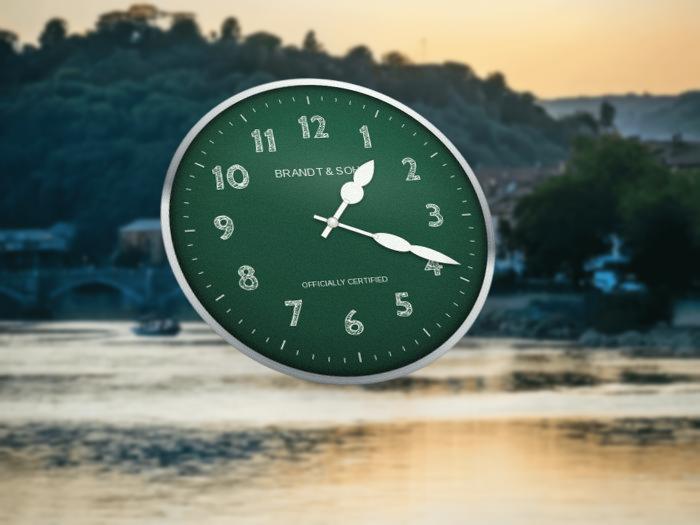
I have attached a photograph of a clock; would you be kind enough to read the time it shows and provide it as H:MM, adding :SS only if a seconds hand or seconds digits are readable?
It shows 1:19
